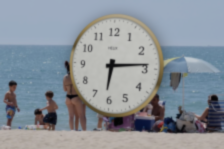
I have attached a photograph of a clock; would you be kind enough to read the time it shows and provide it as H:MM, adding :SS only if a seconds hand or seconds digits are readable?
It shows 6:14
